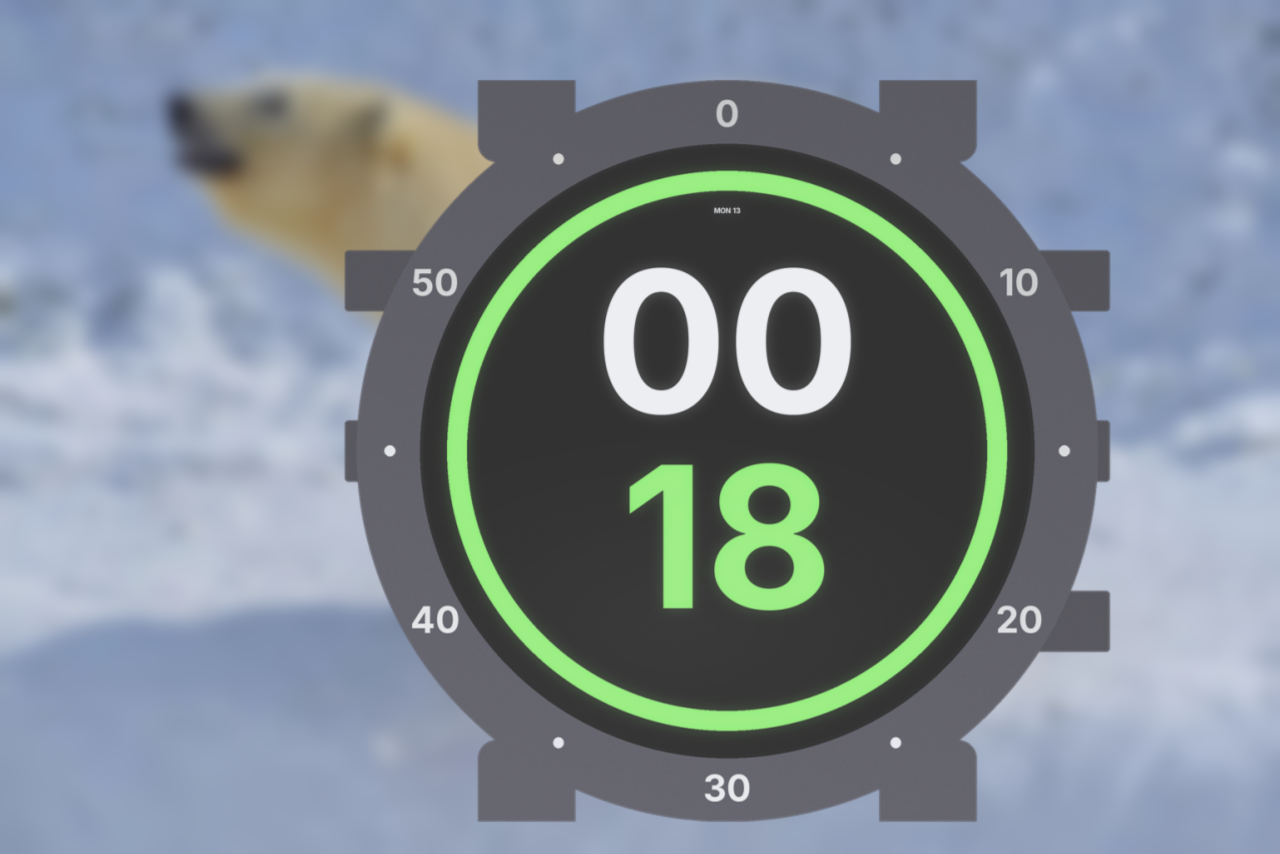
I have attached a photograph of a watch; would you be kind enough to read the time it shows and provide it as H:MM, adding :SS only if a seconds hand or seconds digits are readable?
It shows 0:18
